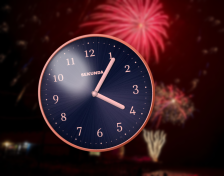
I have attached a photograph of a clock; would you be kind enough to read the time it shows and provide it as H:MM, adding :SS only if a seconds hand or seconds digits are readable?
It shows 4:06
